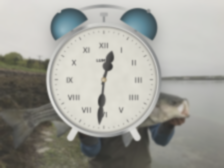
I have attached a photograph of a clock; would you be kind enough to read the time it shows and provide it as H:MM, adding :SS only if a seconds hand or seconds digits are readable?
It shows 12:31
